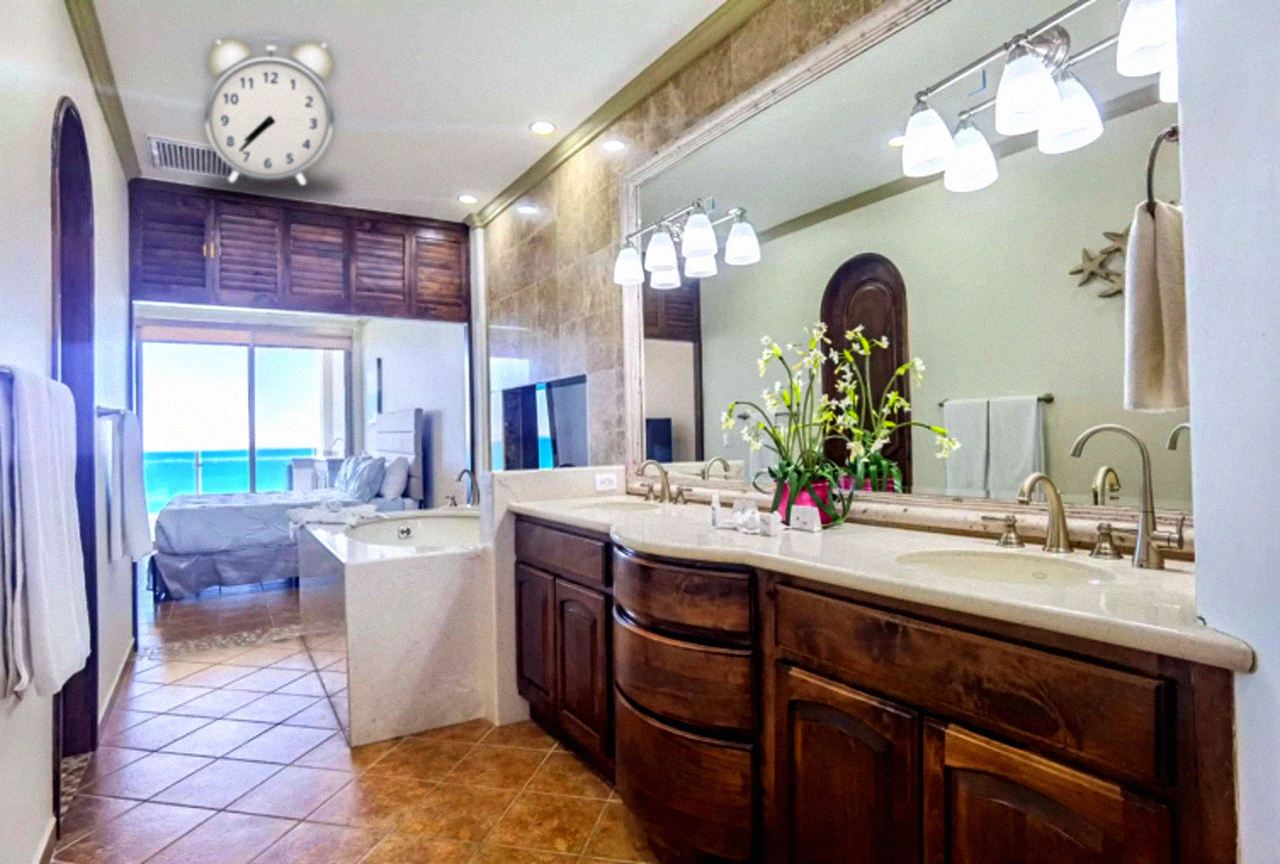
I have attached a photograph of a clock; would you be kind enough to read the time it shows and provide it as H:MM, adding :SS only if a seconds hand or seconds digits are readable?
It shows 7:37
